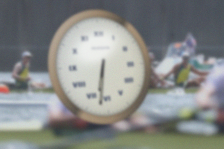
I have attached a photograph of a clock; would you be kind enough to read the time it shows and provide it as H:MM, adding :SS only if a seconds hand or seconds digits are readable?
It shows 6:32
